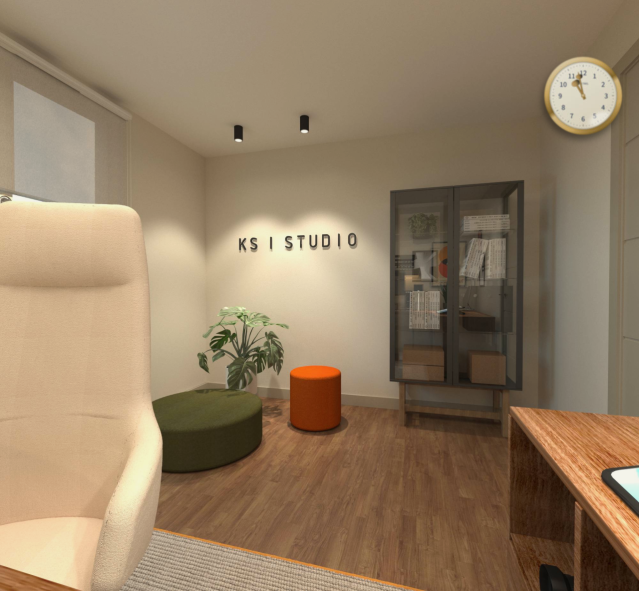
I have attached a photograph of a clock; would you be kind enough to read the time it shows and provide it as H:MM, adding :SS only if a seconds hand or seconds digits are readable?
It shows 10:58
